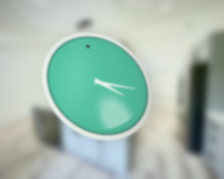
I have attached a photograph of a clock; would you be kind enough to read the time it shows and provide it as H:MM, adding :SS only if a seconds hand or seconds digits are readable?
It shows 4:18
